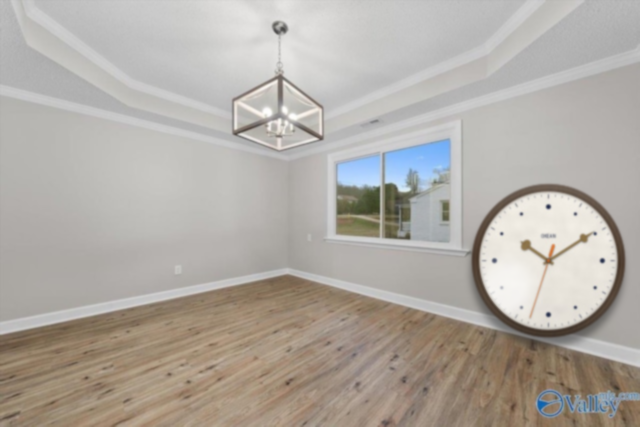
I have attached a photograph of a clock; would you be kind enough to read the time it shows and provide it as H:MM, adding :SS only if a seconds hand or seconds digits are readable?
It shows 10:09:33
